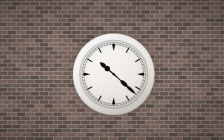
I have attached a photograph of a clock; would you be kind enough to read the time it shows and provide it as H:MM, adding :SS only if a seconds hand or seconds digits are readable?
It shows 10:22
